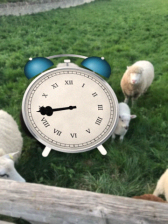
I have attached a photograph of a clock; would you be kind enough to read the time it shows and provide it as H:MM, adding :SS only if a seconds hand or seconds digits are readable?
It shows 8:44
